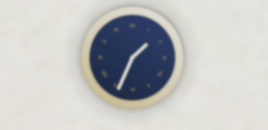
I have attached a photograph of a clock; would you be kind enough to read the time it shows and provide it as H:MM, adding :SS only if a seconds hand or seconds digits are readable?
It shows 1:34
